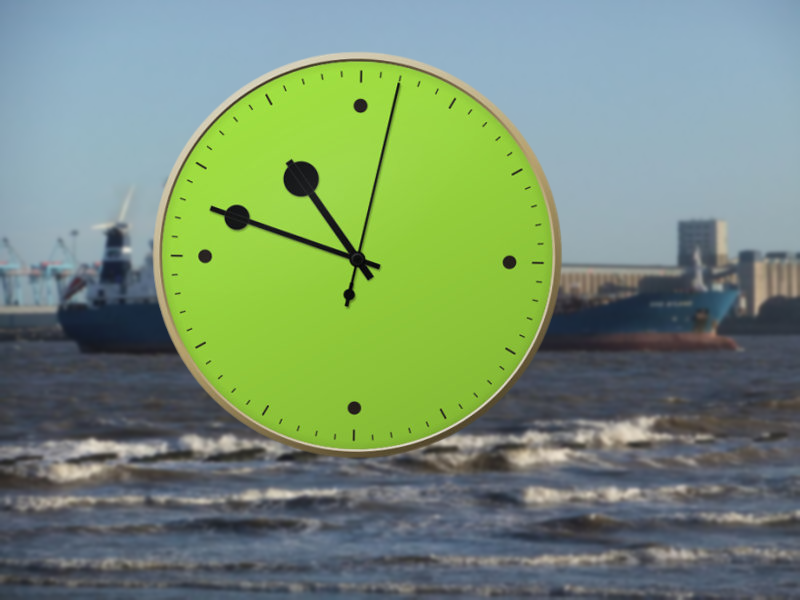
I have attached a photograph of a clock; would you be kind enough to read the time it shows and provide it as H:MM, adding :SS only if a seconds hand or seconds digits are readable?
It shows 10:48:02
